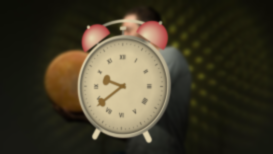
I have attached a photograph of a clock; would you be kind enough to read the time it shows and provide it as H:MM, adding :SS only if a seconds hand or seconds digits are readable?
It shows 9:39
